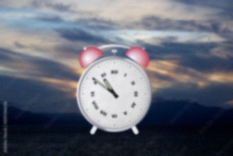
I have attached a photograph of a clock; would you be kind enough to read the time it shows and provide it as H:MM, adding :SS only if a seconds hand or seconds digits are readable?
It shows 10:51
